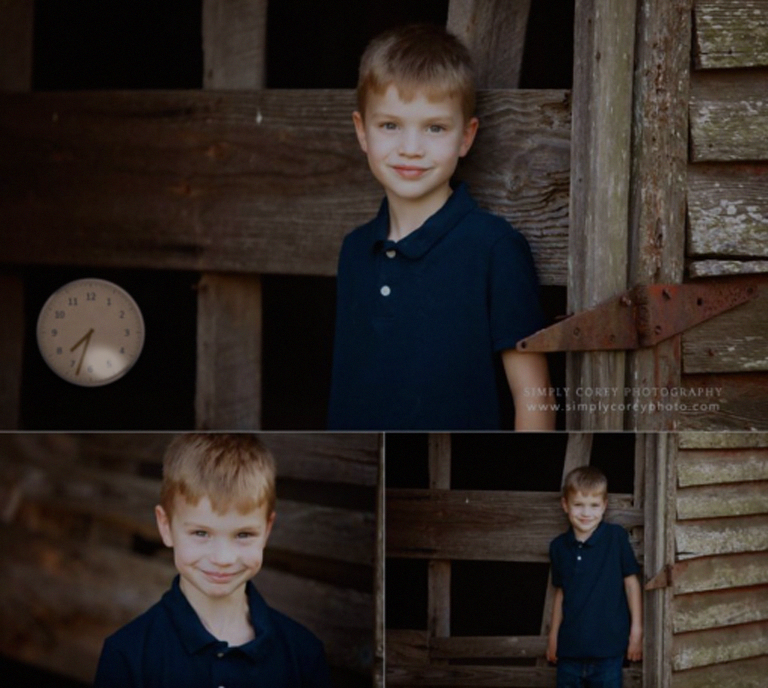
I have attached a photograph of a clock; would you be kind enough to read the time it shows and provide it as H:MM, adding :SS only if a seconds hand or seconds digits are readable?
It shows 7:33
